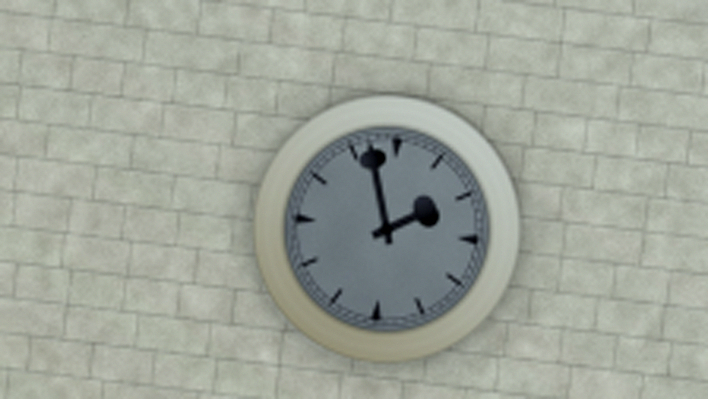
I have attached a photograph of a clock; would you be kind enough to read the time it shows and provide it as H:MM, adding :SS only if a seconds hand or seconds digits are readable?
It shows 1:57
